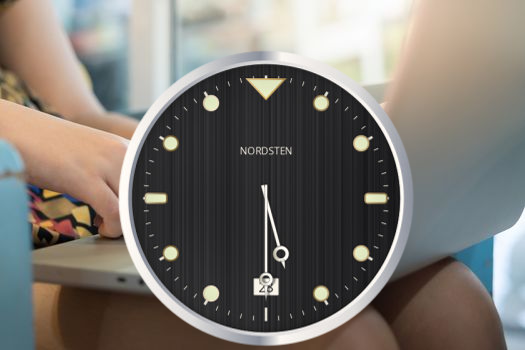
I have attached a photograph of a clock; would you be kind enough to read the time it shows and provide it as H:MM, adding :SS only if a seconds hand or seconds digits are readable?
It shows 5:30
